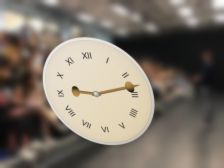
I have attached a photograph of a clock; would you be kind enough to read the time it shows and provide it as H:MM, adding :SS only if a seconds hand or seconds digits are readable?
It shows 9:13
